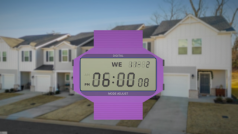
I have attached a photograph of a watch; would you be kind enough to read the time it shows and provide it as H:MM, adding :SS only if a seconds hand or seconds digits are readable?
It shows 6:00:08
